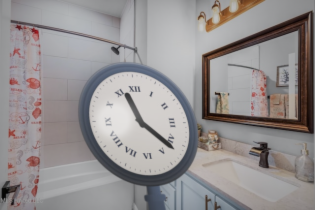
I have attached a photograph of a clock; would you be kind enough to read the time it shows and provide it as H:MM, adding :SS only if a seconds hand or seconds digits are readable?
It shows 11:22
